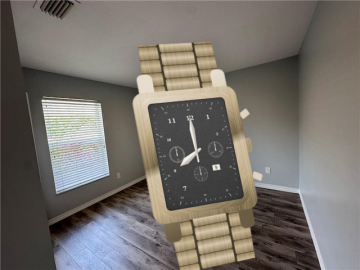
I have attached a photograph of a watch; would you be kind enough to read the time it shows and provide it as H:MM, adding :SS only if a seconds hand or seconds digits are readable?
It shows 8:00
